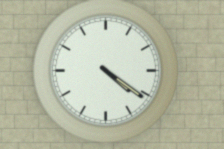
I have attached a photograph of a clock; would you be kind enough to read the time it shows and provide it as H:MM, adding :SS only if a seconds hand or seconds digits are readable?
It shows 4:21
